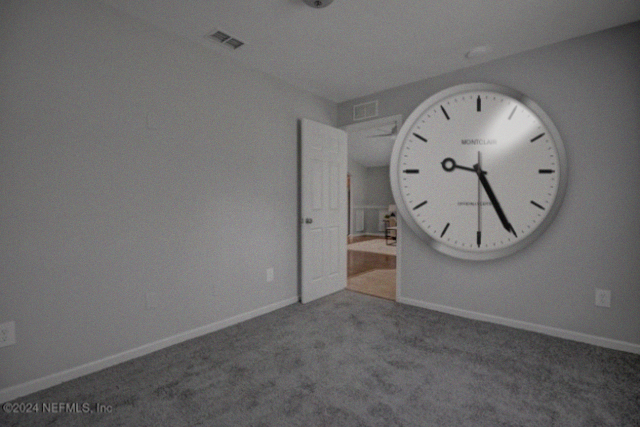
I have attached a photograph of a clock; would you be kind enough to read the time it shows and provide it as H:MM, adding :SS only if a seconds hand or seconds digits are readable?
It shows 9:25:30
